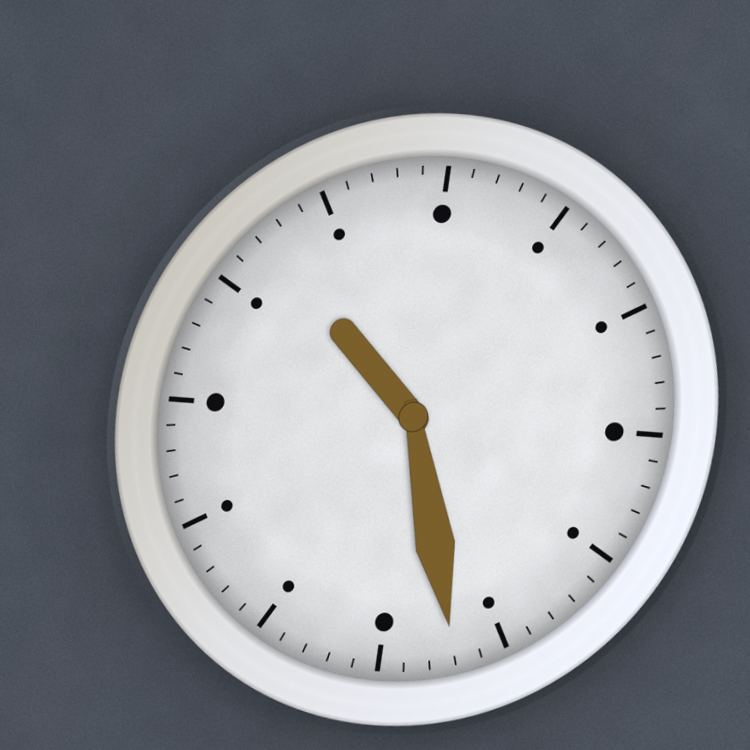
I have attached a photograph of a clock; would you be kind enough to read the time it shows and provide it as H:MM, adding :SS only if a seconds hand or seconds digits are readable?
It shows 10:27
